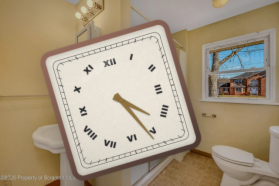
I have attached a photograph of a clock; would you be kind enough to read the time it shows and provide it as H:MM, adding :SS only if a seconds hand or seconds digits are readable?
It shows 4:26
